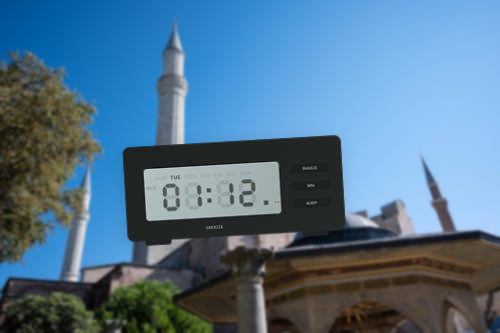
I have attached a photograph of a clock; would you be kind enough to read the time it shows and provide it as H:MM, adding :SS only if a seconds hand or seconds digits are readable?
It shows 1:12
